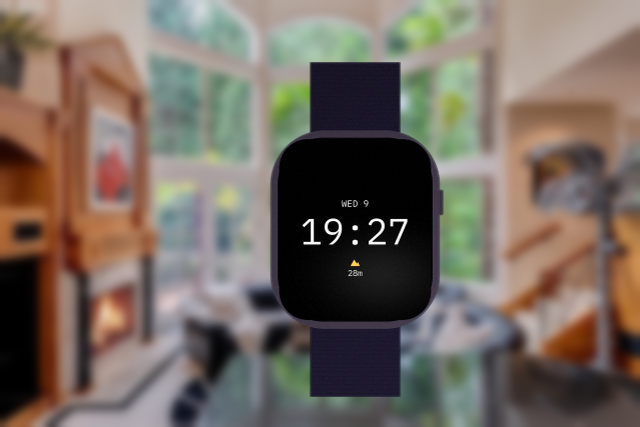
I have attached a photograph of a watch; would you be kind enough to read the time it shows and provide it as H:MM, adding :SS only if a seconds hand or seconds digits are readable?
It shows 19:27
